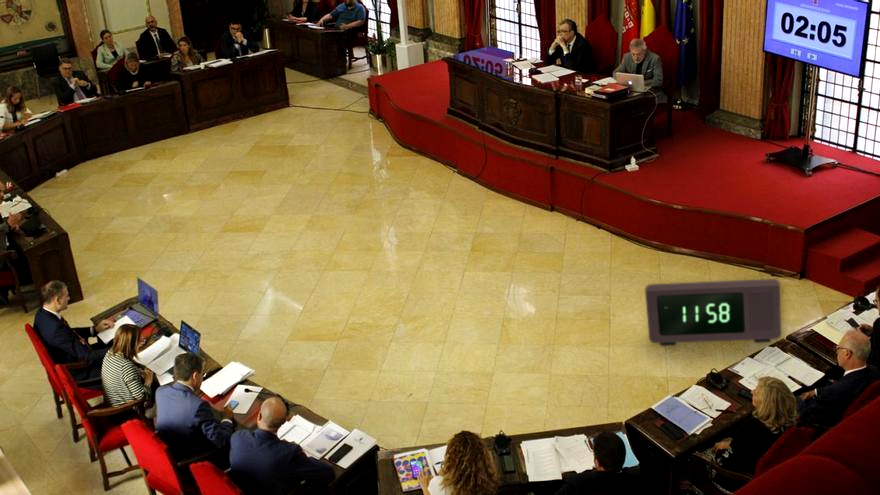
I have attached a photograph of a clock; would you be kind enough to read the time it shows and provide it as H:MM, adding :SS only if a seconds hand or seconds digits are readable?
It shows 11:58
